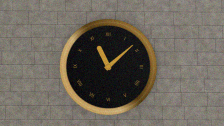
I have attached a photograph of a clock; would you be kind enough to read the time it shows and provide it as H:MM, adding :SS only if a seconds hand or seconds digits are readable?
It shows 11:08
